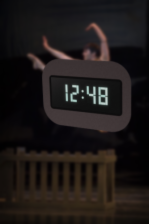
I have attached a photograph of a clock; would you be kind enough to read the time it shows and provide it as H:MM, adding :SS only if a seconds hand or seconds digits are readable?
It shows 12:48
